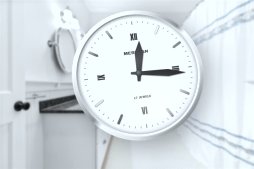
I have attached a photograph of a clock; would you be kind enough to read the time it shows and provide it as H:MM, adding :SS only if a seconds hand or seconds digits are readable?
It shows 12:16
